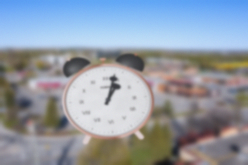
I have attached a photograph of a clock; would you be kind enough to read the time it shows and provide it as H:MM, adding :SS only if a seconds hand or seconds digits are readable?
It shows 1:03
